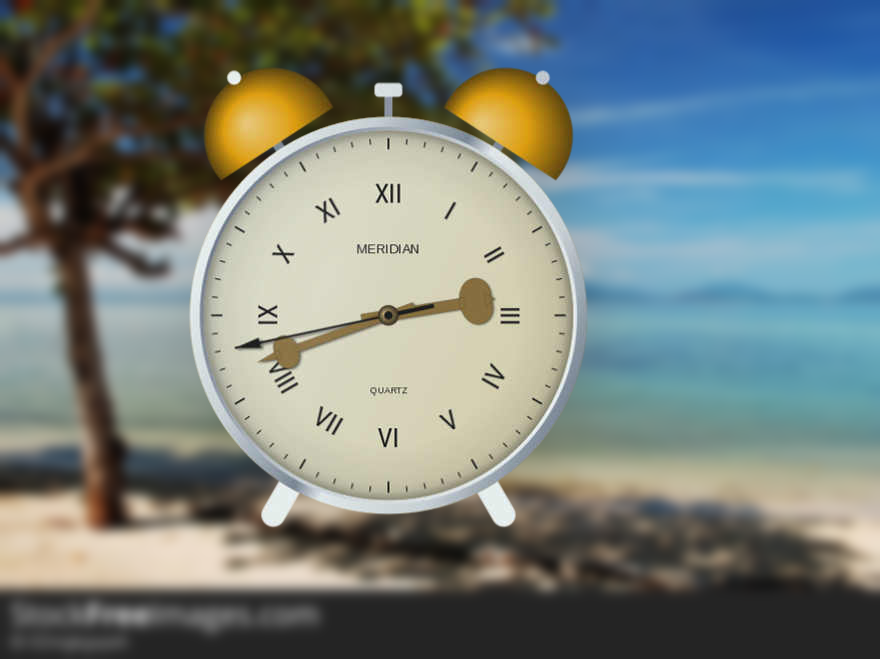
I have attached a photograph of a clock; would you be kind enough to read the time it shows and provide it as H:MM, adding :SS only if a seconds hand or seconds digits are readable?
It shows 2:41:43
